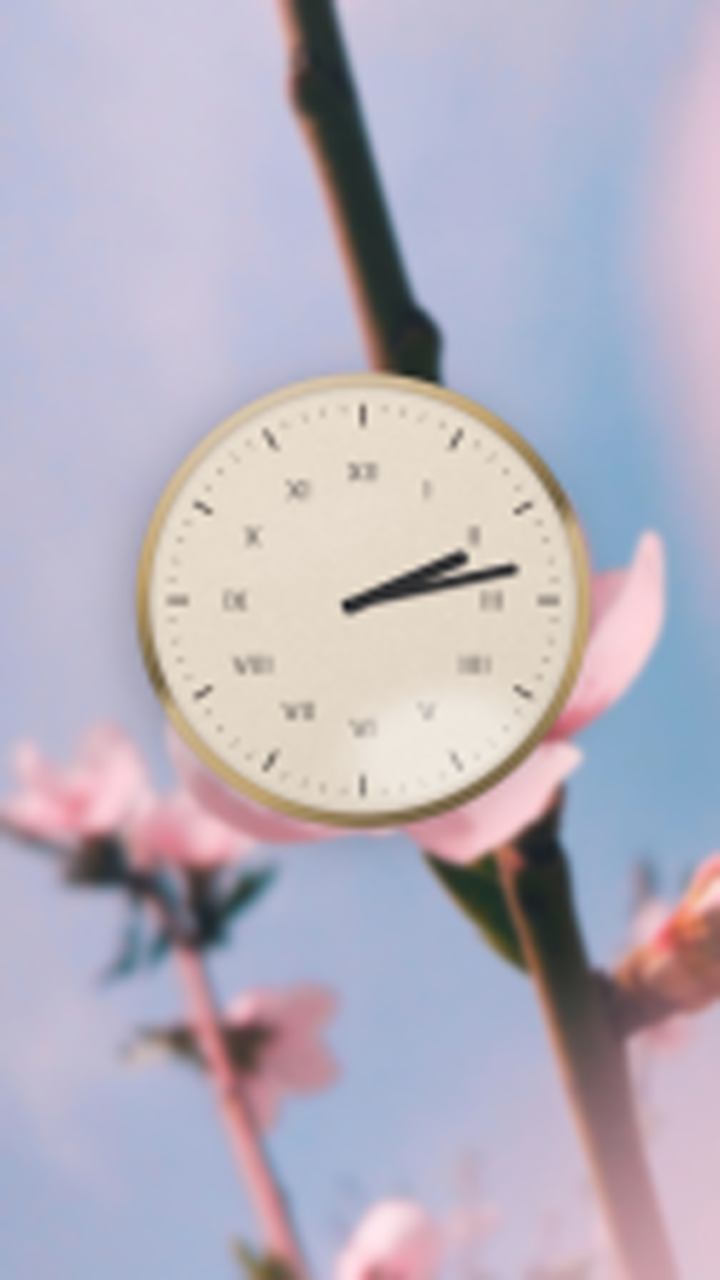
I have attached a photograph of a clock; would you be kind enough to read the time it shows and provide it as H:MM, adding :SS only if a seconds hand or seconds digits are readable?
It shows 2:13
